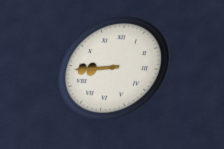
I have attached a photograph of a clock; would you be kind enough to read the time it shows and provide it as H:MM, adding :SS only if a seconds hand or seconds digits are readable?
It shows 8:44
